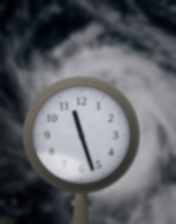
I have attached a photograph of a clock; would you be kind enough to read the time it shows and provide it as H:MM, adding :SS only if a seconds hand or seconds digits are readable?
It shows 11:27
